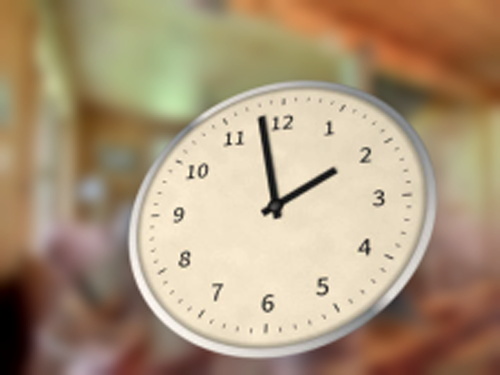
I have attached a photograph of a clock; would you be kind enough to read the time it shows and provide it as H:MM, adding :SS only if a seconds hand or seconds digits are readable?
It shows 1:58
